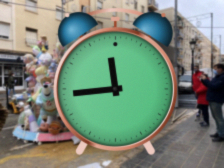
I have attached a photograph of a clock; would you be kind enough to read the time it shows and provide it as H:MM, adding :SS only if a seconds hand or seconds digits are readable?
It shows 11:44
